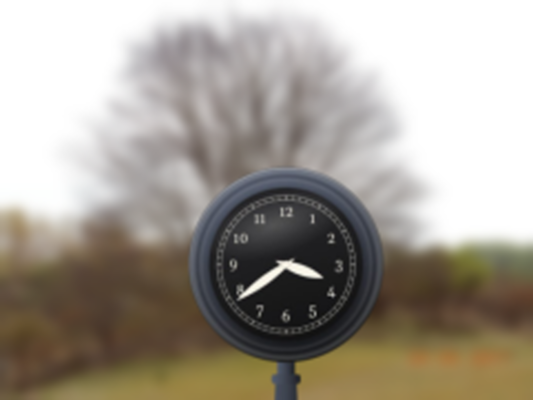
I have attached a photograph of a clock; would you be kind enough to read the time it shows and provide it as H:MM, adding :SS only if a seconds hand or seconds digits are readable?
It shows 3:39
